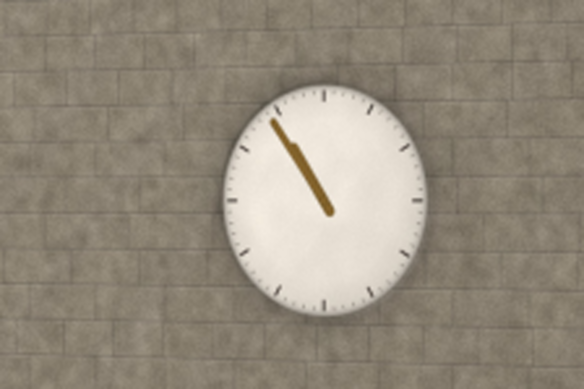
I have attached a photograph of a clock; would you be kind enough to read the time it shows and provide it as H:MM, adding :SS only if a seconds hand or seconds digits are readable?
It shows 10:54
